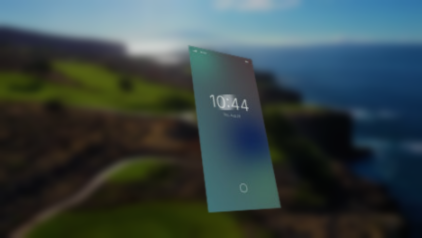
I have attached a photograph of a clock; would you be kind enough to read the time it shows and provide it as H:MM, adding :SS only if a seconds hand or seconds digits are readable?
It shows 10:44
